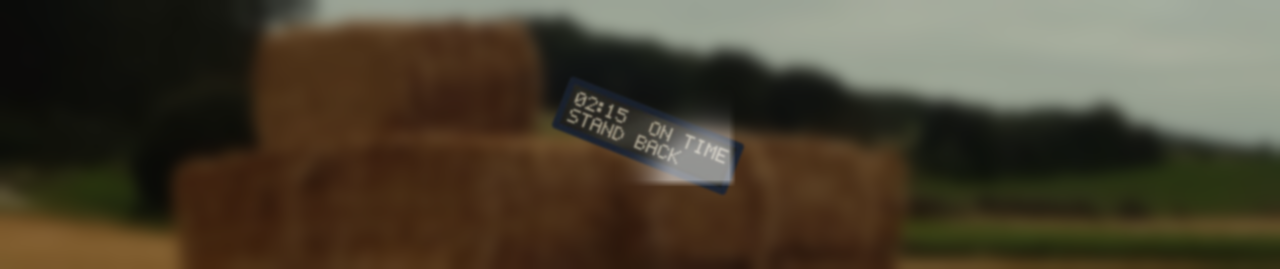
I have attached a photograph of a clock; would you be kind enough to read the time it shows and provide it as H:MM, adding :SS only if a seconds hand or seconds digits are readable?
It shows 2:15
